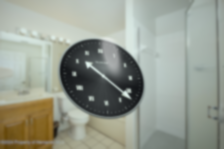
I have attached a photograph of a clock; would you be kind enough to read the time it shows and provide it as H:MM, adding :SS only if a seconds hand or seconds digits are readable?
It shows 10:22
